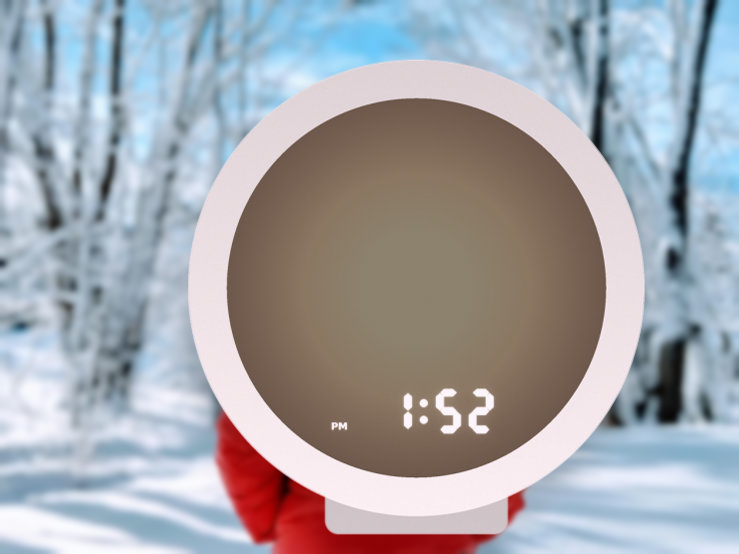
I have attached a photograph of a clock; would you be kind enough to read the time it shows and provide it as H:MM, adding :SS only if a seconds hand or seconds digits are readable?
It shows 1:52
